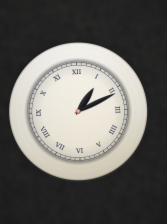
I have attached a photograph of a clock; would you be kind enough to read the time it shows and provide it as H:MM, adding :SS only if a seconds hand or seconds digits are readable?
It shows 1:11
